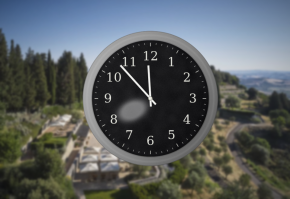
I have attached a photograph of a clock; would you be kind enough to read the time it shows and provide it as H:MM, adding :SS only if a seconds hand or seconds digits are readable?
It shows 11:53
